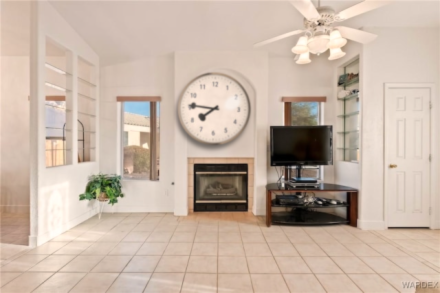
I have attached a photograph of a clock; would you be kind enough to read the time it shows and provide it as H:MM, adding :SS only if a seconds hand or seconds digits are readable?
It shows 7:46
